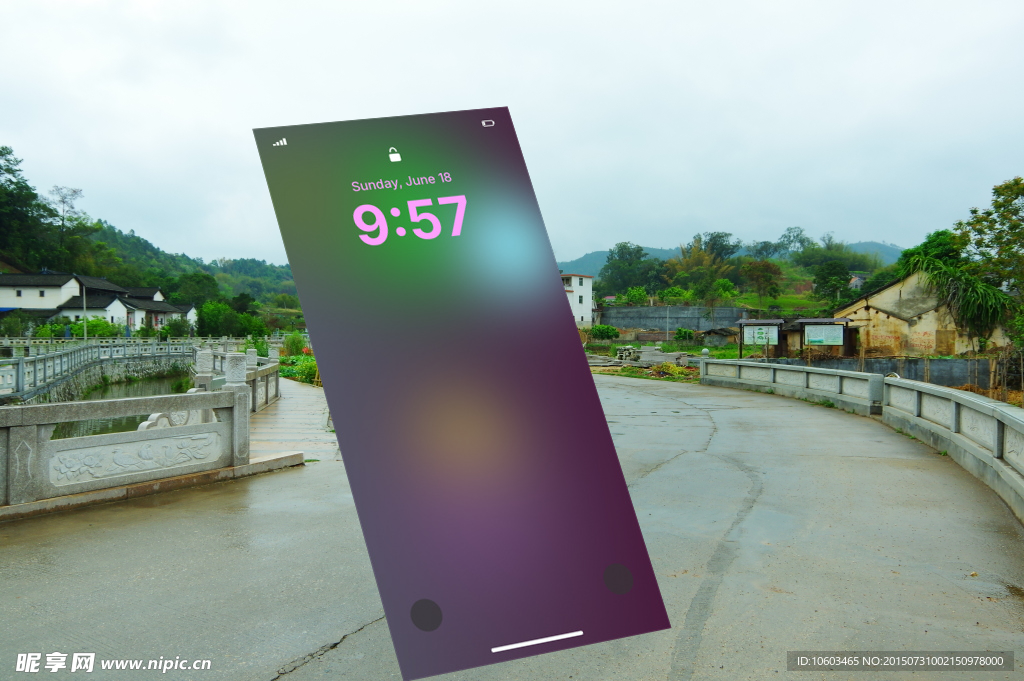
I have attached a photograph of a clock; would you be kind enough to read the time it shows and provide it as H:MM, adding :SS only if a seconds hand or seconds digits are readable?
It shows 9:57
